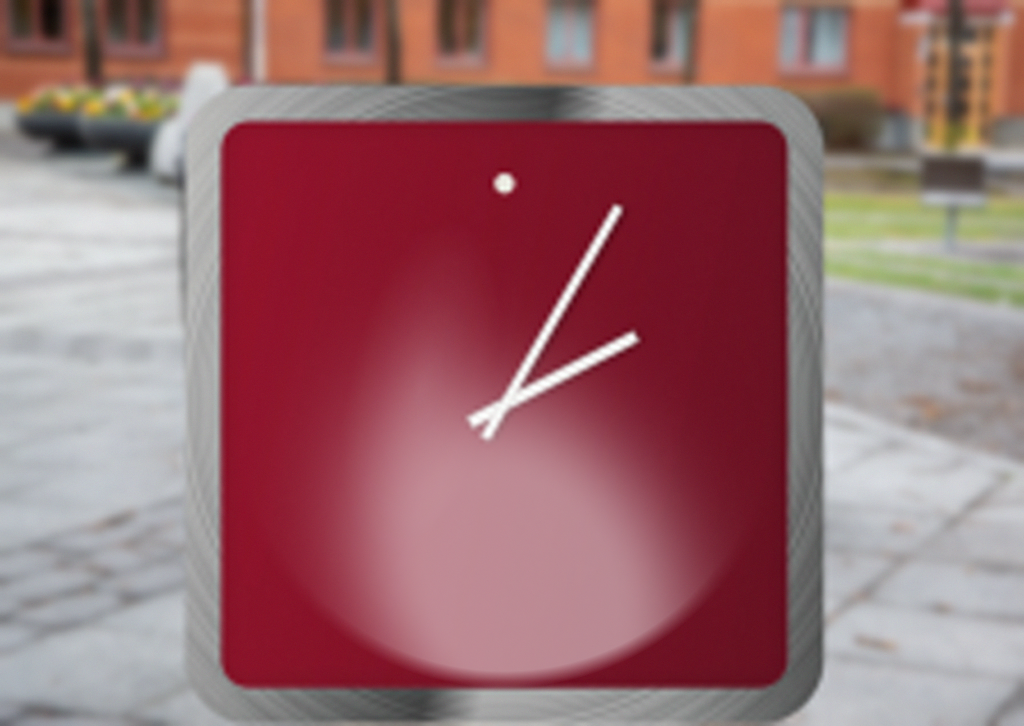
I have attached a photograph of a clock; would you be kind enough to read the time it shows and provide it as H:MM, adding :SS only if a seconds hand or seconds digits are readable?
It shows 2:05
